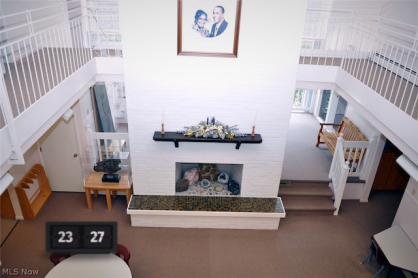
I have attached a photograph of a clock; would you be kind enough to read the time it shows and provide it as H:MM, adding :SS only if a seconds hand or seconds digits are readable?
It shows 23:27
